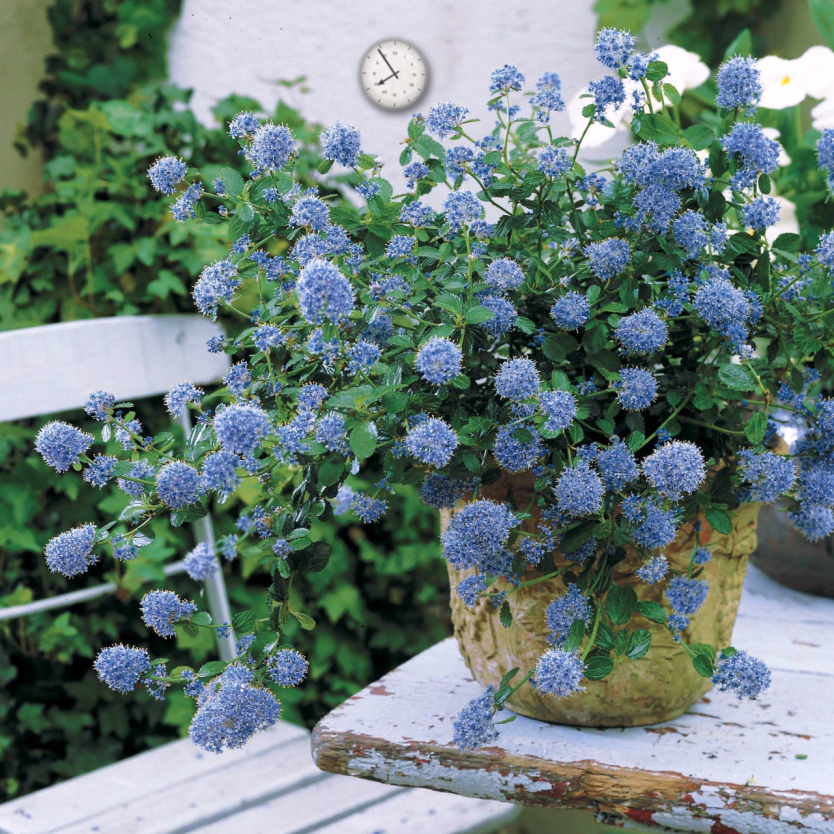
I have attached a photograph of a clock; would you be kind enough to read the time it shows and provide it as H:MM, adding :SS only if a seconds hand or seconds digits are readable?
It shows 7:54
